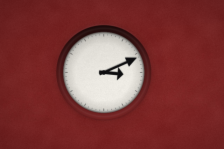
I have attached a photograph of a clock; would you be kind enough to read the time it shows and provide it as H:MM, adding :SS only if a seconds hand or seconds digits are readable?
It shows 3:11
